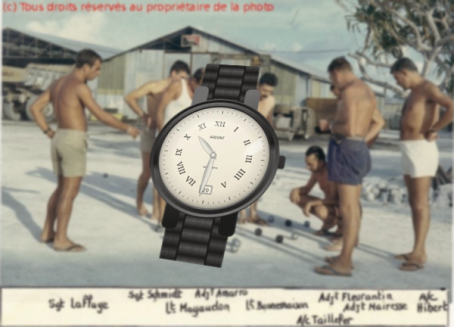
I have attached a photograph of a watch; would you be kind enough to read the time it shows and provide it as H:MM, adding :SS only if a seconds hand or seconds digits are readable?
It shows 10:31
